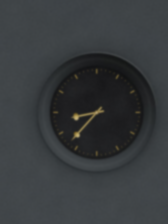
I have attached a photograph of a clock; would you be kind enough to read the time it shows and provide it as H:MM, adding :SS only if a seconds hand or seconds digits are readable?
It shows 8:37
